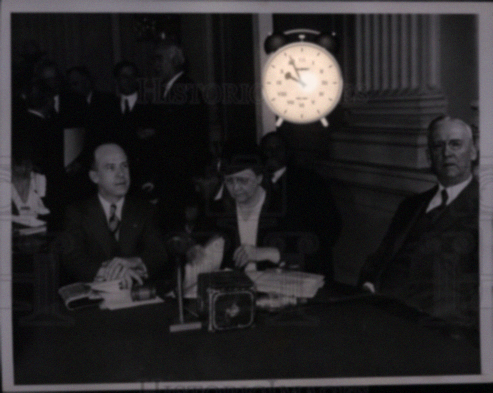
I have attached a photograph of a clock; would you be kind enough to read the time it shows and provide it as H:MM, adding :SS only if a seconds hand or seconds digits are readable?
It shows 9:56
